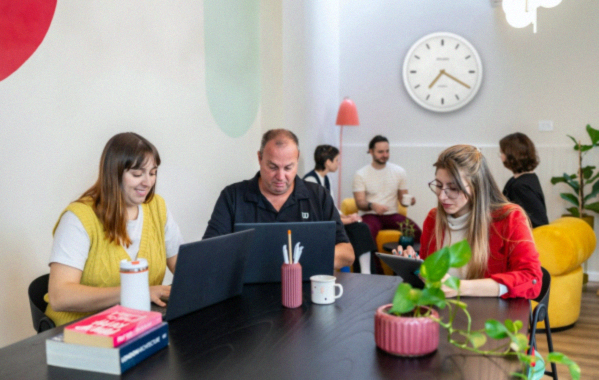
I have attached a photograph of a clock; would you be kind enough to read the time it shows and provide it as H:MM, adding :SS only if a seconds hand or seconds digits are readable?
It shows 7:20
